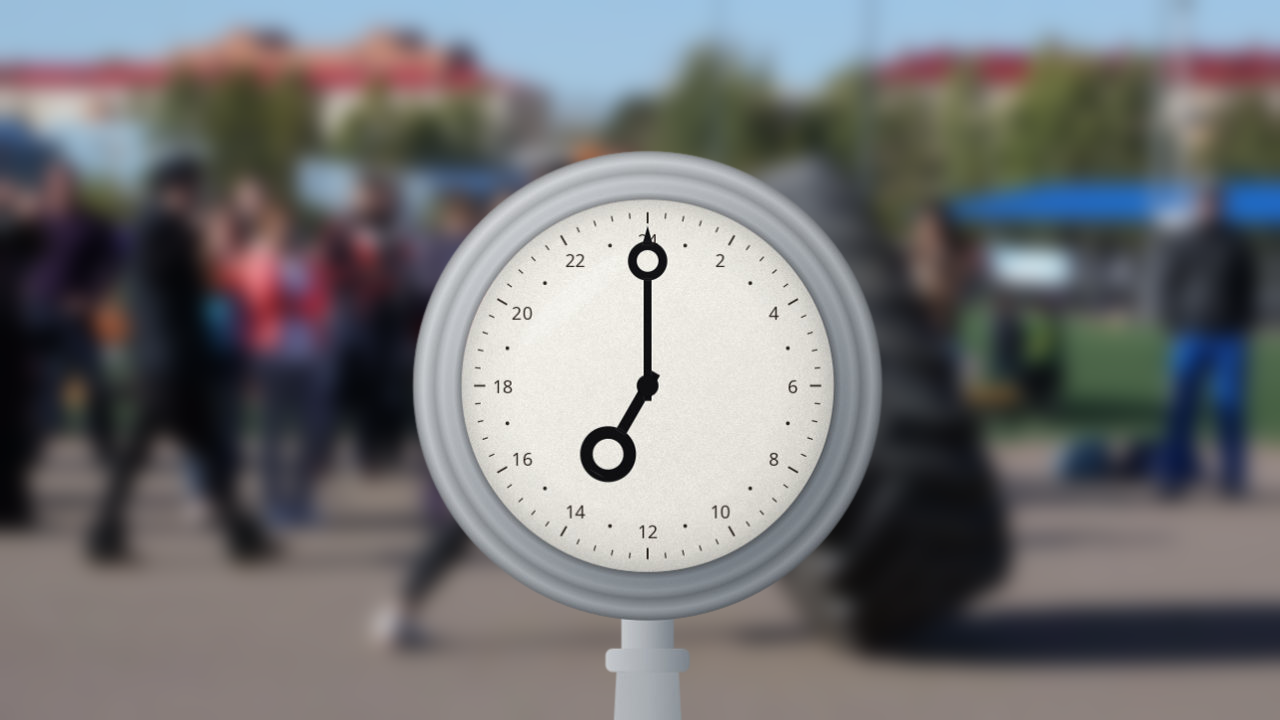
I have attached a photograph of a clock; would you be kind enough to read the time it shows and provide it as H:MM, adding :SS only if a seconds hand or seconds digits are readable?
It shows 14:00
